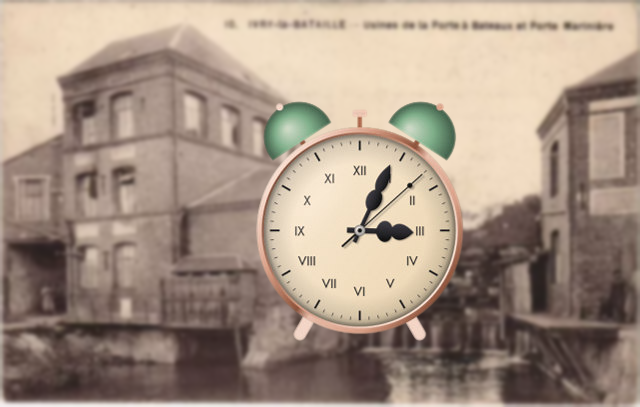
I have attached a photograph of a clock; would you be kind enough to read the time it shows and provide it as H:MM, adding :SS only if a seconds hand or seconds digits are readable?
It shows 3:04:08
